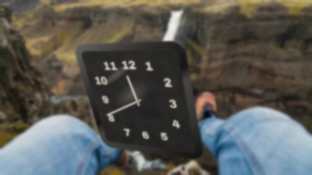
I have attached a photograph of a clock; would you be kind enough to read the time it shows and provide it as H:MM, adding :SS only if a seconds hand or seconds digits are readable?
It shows 11:41
